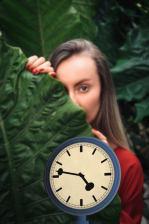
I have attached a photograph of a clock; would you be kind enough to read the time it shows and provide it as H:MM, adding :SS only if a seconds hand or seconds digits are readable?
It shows 4:47
